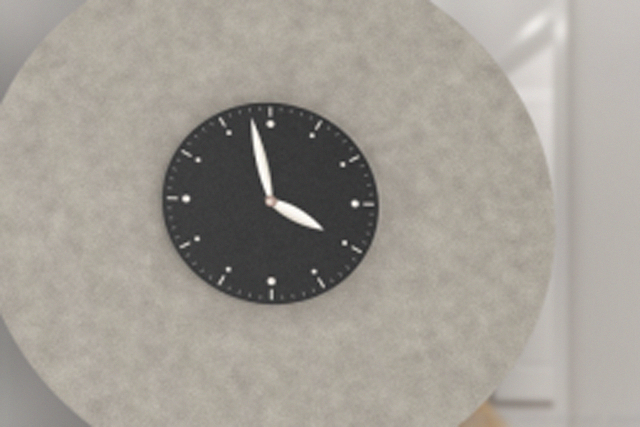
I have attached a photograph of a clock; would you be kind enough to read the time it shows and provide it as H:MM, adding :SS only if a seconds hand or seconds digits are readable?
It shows 3:58
